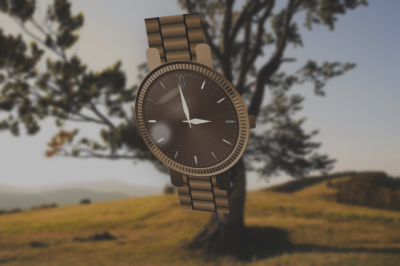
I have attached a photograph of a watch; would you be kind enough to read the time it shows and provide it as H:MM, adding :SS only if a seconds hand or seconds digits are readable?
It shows 2:59
